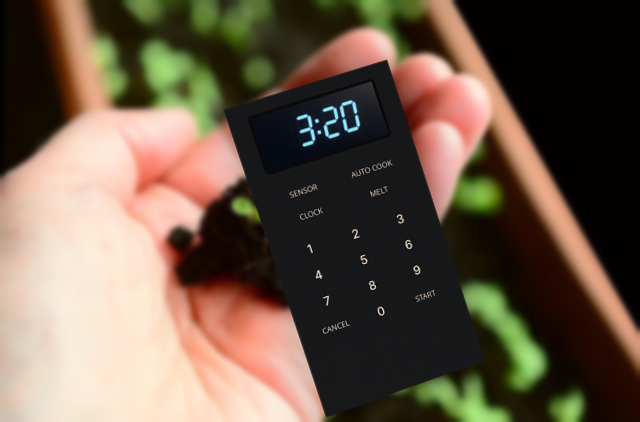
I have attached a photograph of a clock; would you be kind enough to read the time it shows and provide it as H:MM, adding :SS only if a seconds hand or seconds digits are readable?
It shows 3:20
